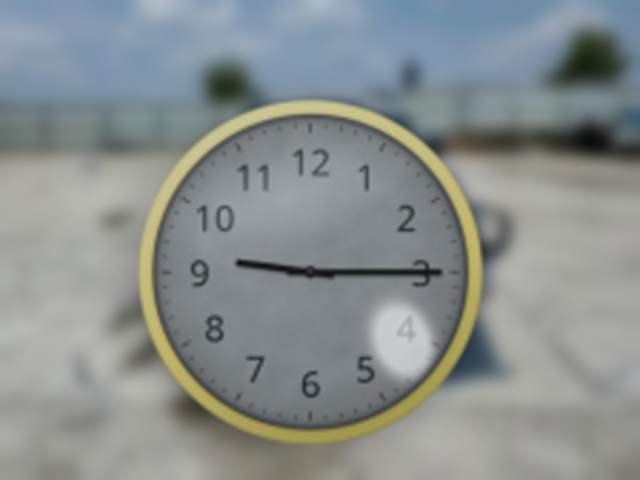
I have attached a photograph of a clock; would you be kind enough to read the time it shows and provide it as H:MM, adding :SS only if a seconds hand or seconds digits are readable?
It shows 9:15
